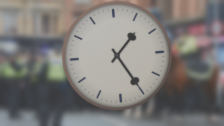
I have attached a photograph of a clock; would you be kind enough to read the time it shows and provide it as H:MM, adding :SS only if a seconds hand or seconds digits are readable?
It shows 1:25
